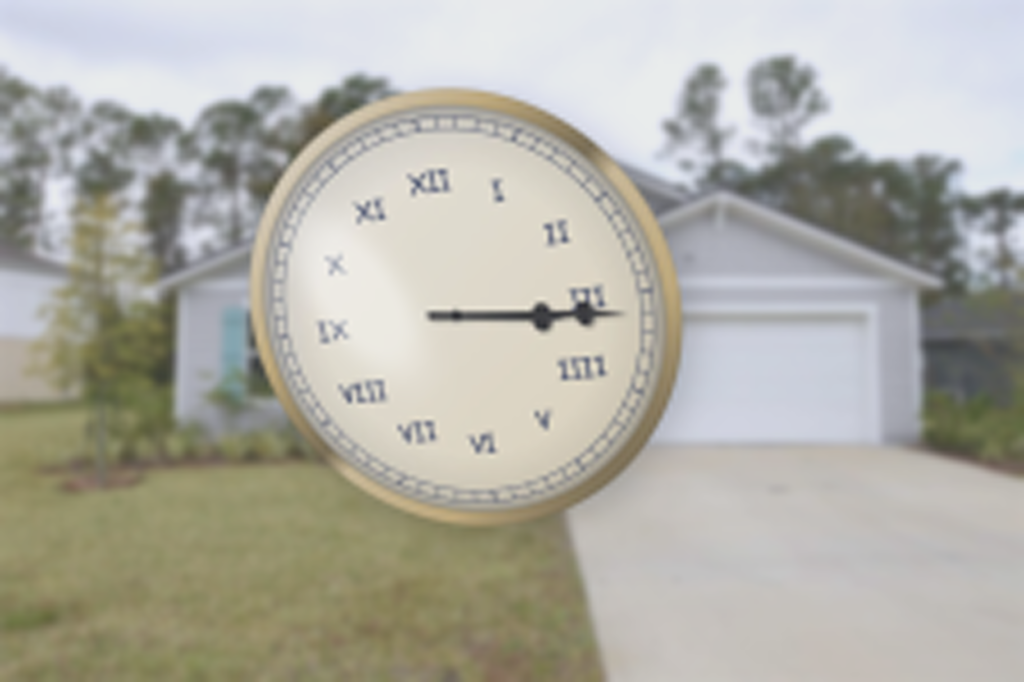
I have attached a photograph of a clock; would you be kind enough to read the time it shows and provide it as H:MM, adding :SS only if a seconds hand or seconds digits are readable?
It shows 3:16
